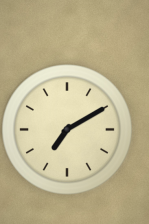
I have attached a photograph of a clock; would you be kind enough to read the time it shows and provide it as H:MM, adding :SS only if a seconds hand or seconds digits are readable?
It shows 7:10
